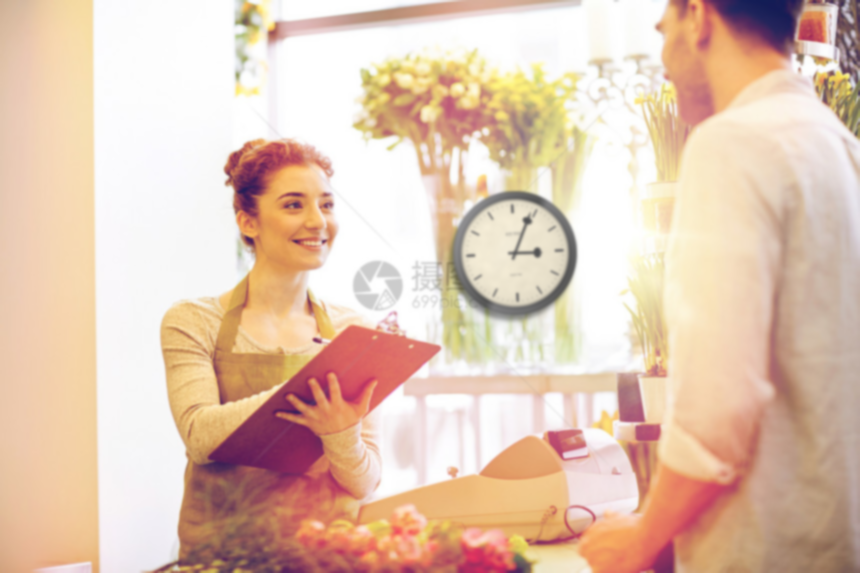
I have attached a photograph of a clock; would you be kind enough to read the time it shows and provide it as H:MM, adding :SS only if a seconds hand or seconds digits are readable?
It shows 3:04
